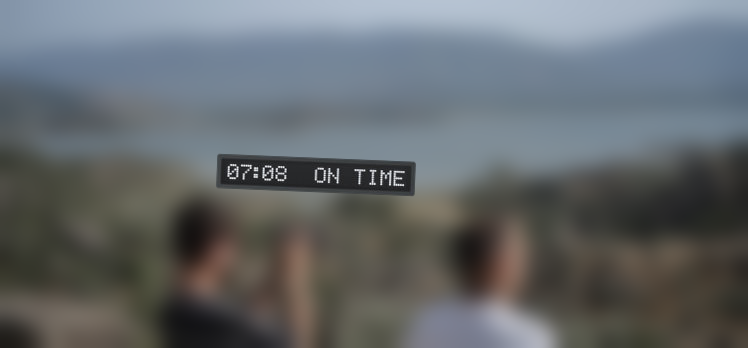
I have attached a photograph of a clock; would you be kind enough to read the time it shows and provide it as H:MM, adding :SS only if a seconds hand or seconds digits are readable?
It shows 7:08
